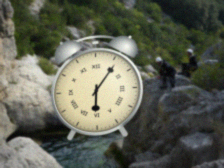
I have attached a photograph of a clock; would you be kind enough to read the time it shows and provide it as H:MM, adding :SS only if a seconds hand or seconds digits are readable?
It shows 6:06
